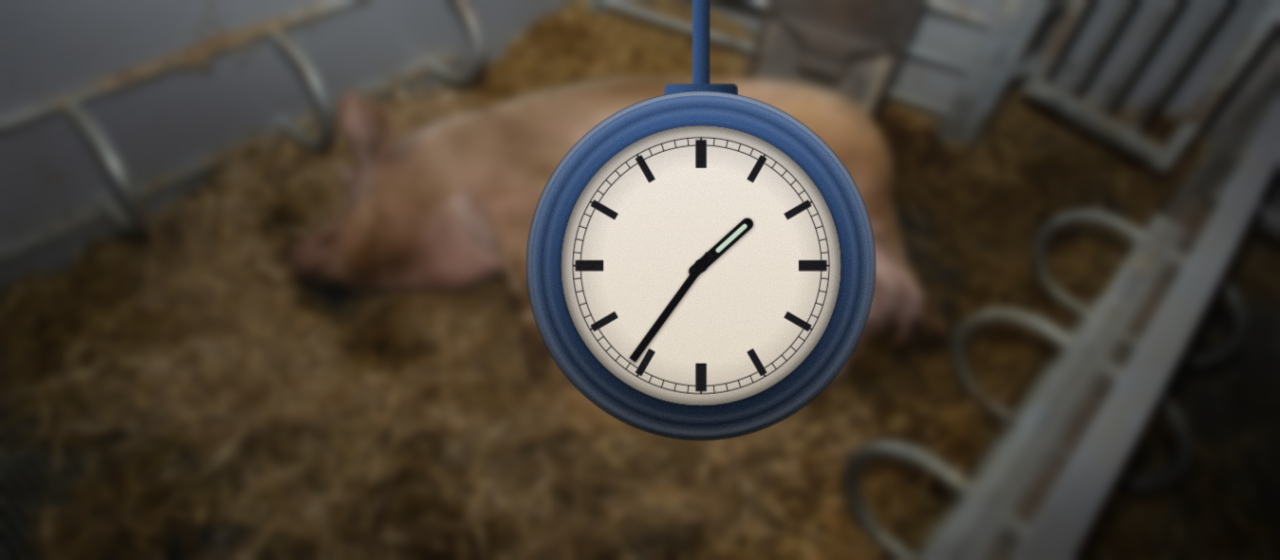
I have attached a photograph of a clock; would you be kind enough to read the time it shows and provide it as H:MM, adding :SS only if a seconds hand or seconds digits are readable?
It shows 1:36
